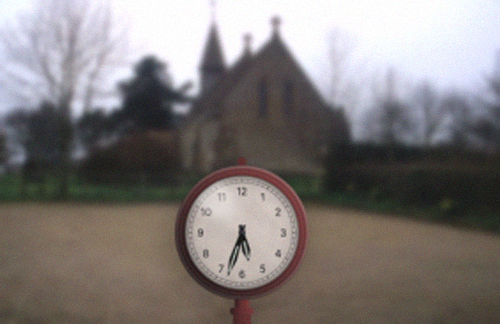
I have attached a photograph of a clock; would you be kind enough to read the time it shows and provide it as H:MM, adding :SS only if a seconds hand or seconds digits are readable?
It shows 5:33
